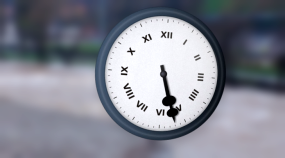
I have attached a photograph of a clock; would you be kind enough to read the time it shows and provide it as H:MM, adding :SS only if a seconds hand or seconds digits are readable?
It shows 5:27
